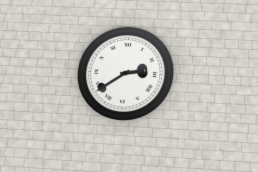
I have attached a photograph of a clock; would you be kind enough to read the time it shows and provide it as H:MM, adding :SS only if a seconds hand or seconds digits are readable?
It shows 2:39
